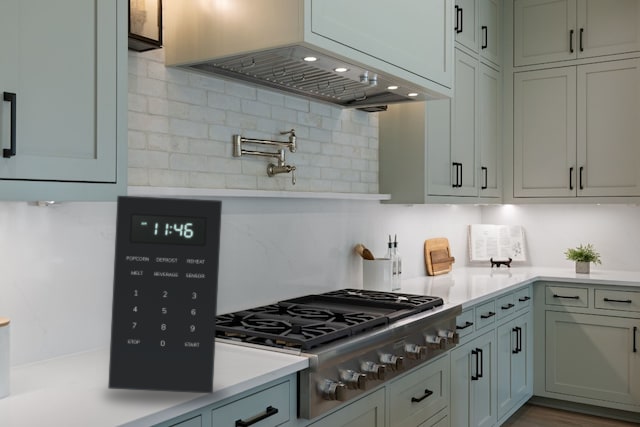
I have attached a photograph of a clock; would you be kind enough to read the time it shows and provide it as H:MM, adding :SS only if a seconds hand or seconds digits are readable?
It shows 11:46
